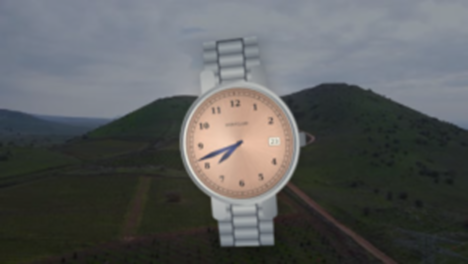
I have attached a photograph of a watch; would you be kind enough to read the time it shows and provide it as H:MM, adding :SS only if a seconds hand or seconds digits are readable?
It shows 7:42
